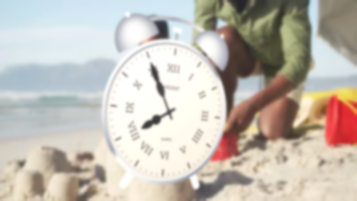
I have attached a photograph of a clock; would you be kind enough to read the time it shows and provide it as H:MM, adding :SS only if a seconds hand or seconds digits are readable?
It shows 7:55
